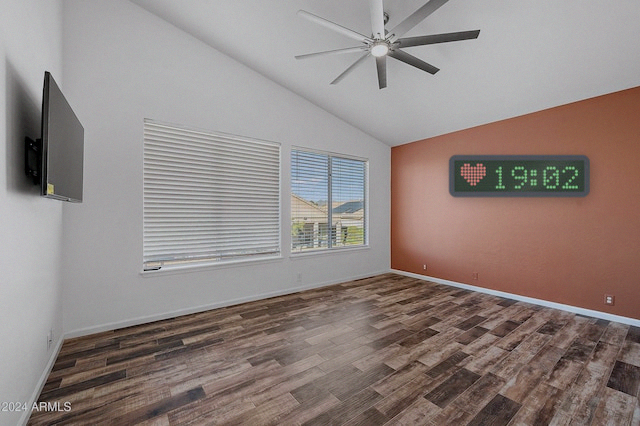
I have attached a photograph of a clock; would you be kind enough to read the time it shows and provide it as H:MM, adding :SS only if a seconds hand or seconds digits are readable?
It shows 19:02
